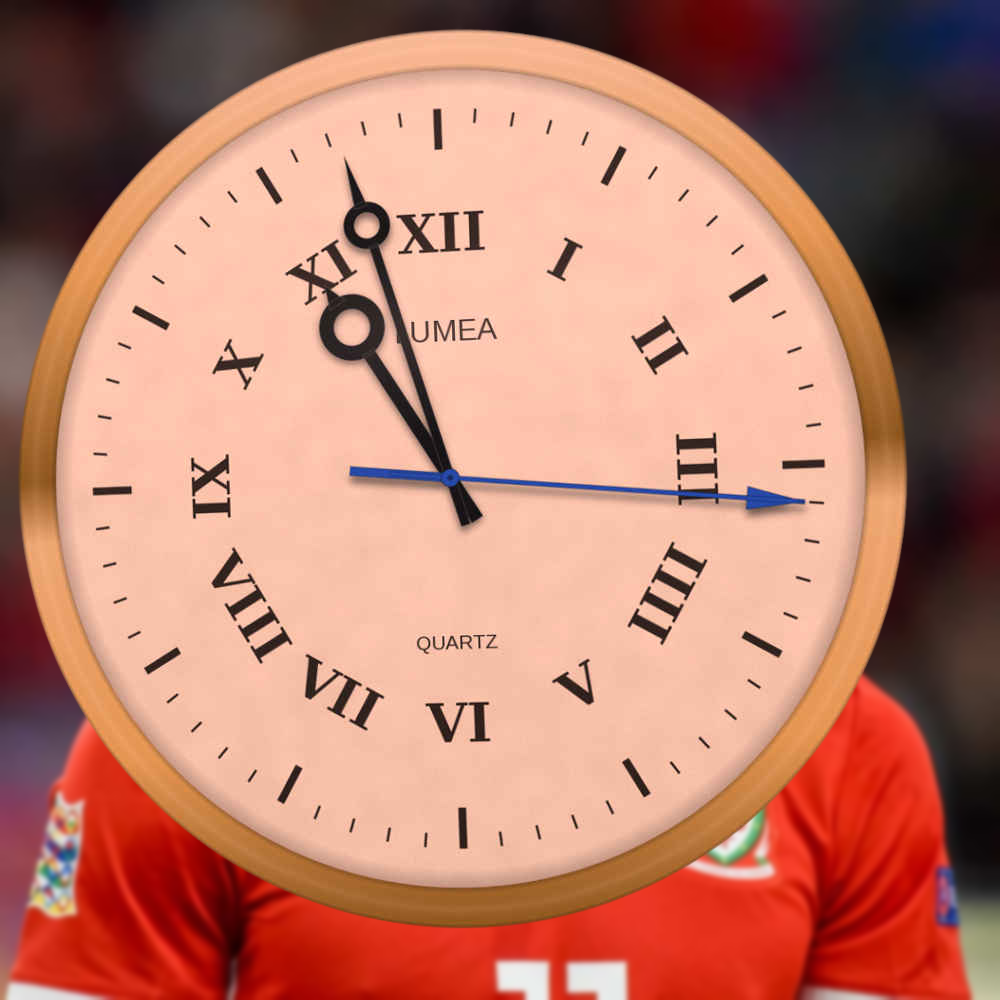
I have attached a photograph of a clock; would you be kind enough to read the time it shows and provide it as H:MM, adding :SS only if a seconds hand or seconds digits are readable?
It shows 10:57:16
